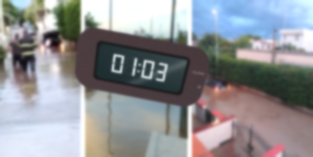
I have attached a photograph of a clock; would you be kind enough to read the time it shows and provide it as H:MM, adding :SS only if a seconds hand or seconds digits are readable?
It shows 1:03
